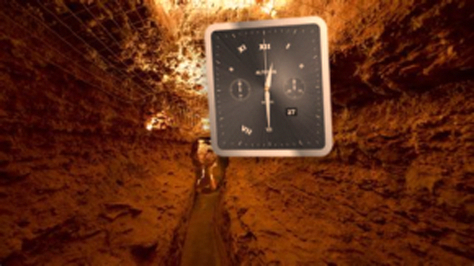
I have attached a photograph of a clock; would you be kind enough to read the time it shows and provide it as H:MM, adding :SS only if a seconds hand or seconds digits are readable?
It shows 12:30
